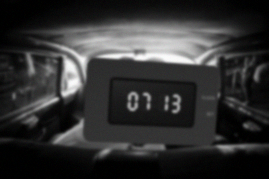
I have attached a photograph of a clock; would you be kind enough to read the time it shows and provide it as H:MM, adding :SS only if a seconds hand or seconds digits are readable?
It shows 7:13
